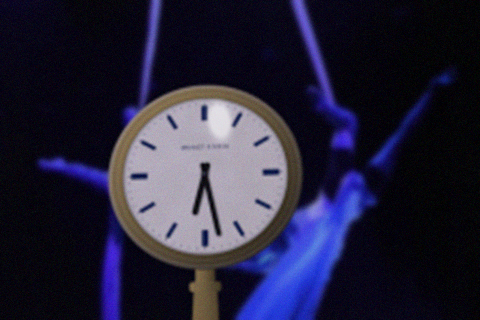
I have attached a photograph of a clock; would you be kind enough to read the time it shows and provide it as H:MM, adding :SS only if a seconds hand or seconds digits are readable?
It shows 6:28
